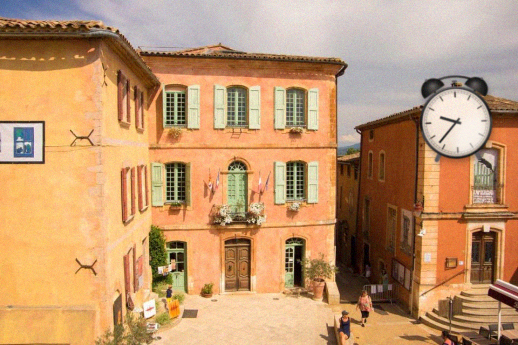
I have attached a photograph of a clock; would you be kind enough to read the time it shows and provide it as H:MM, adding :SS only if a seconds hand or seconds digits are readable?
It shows 9:37
